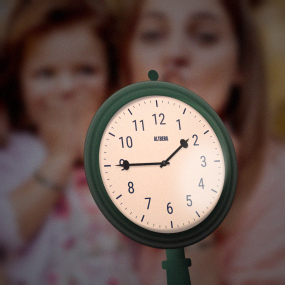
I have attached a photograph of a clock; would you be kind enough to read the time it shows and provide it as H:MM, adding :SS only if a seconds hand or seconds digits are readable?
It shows 1:45
